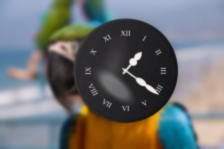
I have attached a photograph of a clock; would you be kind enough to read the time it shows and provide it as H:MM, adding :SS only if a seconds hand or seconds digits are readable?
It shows 1:21
